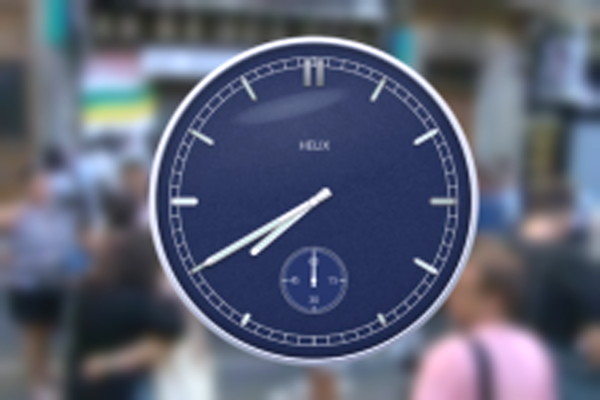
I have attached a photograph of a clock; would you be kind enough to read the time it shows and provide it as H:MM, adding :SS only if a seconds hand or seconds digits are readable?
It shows 7:40
